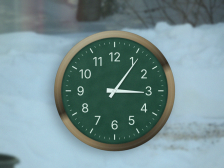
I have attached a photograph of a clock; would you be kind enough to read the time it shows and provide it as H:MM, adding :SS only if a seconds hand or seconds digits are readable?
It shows 3:06
